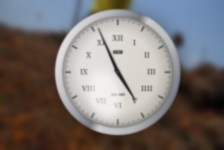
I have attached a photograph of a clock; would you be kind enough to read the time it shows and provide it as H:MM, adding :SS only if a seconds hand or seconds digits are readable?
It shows 4:56
